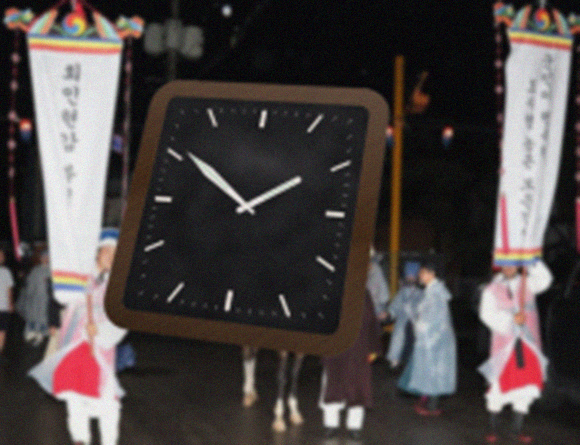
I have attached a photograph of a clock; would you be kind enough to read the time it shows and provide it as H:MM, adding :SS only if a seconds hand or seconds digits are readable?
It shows 1:51
